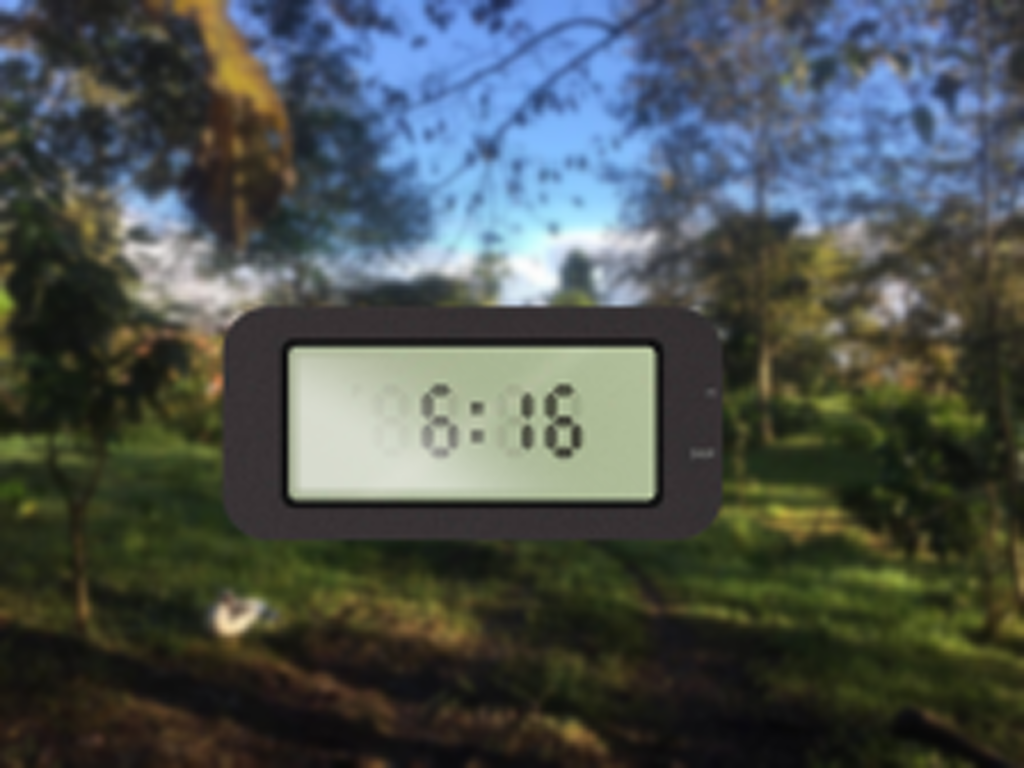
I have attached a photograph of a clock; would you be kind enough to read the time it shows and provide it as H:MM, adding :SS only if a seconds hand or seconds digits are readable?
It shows 6:16
